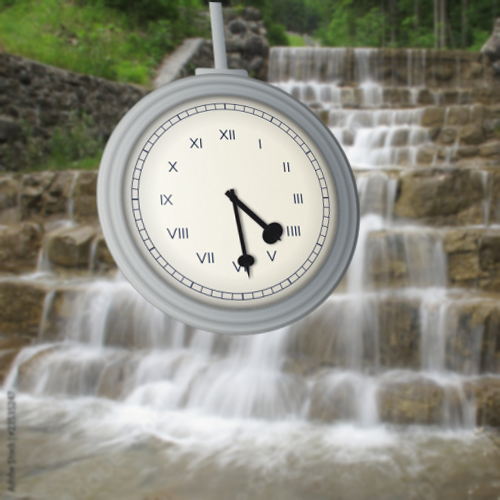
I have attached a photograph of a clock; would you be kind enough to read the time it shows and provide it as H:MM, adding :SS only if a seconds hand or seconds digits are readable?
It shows 4:29
